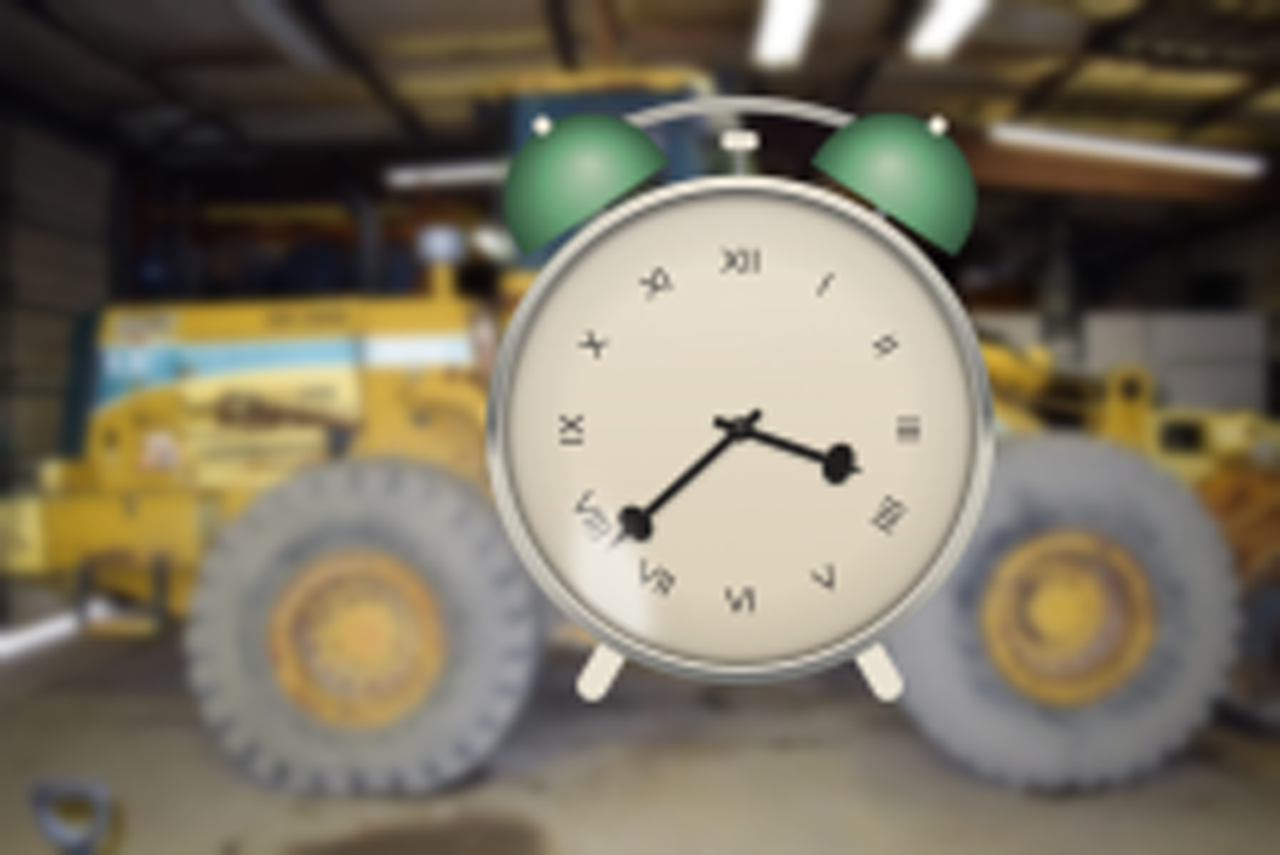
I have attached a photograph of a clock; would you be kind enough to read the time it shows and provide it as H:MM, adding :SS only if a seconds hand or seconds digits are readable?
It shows 3:38
